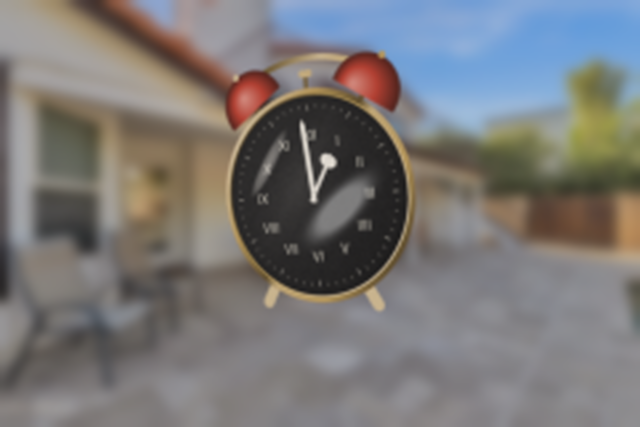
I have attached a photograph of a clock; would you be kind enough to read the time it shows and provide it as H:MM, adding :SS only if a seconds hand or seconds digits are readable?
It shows 12:59
